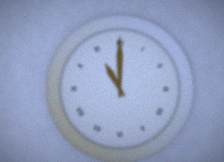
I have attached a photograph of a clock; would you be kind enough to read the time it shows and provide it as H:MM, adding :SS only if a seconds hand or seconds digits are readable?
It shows 11:00
